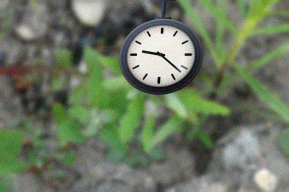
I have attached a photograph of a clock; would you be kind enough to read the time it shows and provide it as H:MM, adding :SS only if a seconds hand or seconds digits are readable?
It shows 9:22
